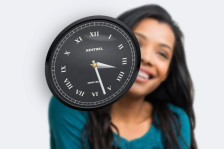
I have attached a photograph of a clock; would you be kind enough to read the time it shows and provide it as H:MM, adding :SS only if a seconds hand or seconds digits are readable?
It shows 3:27
